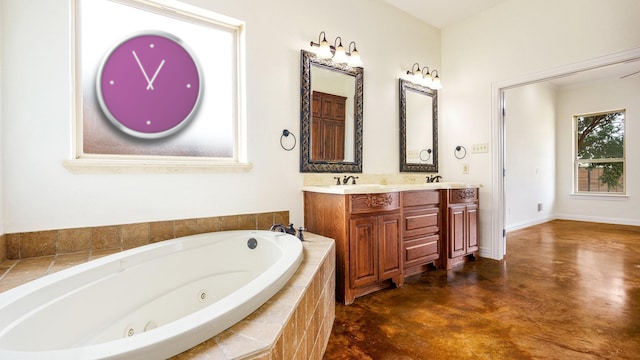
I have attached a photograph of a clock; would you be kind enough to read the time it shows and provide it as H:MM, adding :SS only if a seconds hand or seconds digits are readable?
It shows 12:55
